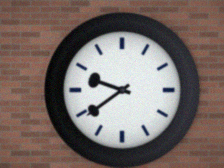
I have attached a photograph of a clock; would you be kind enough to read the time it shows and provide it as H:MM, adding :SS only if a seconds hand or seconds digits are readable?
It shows 9:39
